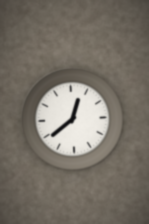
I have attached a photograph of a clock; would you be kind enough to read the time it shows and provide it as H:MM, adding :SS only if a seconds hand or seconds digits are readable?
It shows 12:39
